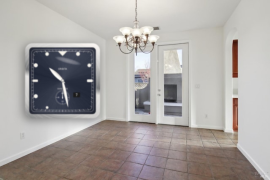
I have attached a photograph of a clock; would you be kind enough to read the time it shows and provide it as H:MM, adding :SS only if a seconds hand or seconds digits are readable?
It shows 10:28
